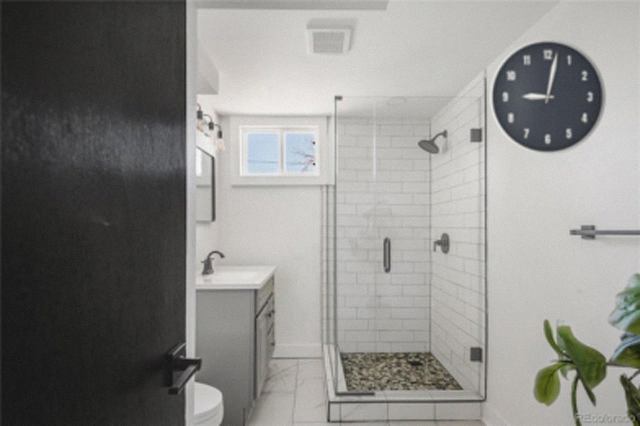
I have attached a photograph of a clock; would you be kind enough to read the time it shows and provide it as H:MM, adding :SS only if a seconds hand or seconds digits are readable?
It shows 9:02
